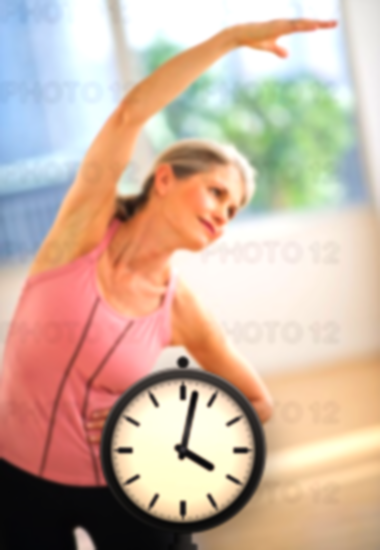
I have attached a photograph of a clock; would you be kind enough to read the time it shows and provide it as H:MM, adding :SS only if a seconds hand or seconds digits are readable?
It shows 4:02
